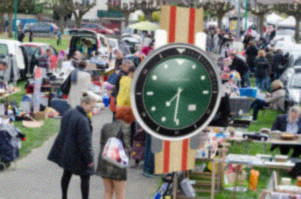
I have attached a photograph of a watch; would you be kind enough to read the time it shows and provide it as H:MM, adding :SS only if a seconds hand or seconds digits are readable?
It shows 7:31
